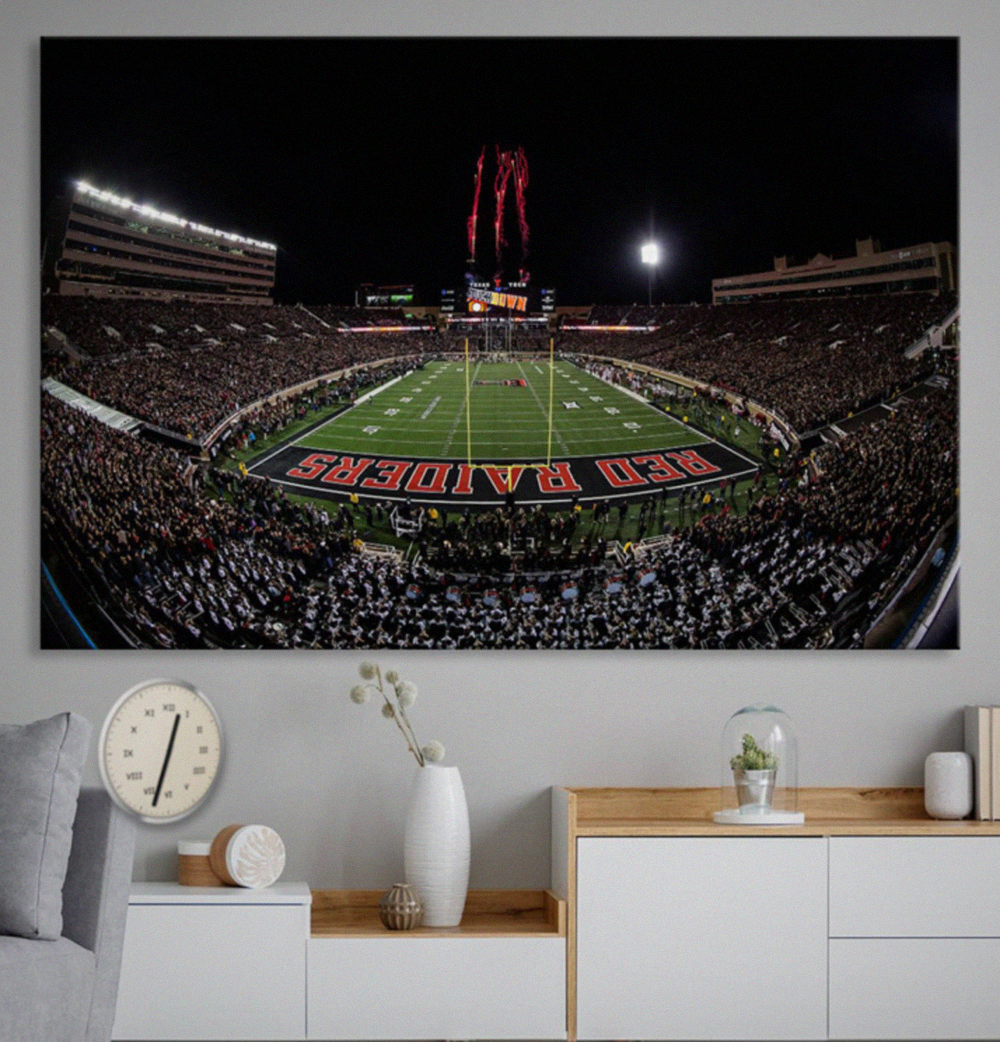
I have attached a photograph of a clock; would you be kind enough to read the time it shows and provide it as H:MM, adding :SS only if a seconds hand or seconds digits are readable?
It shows 12:33
